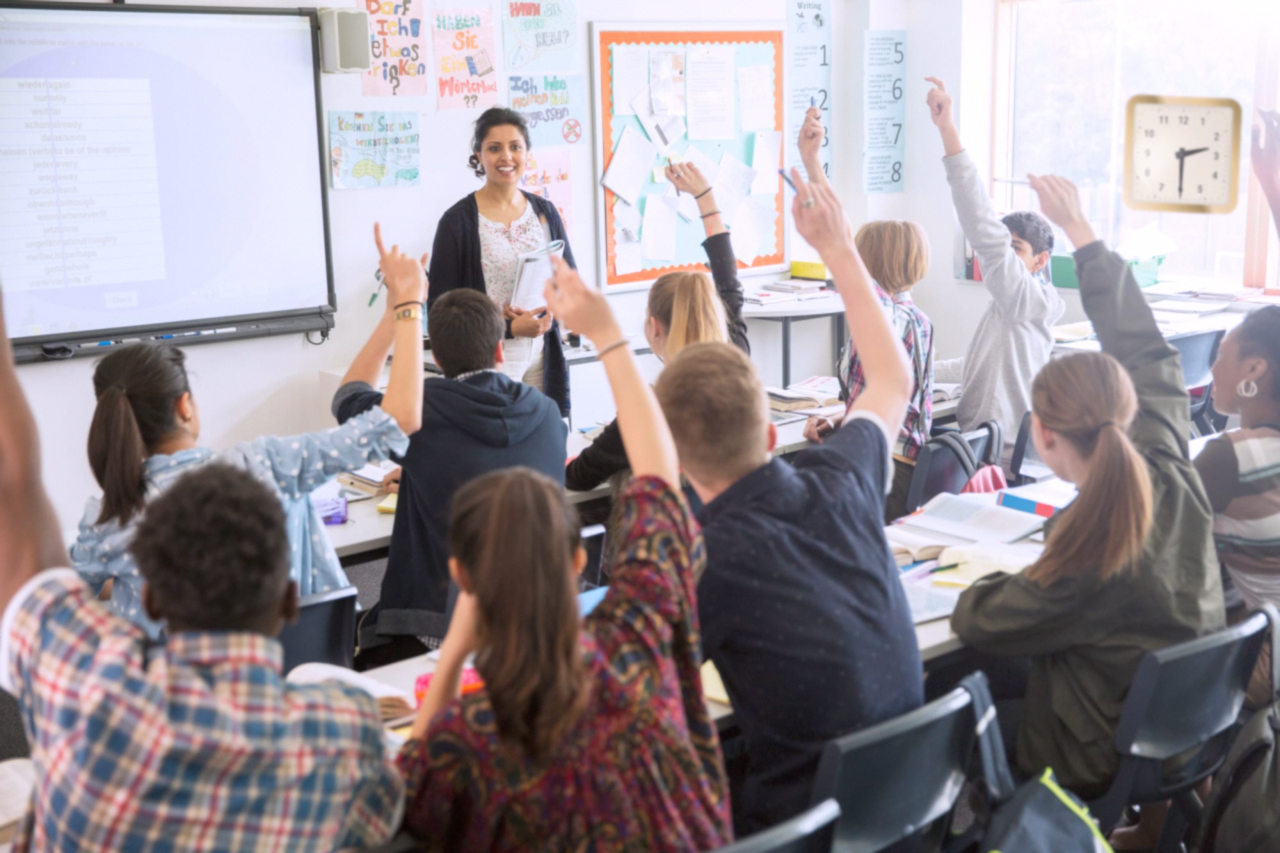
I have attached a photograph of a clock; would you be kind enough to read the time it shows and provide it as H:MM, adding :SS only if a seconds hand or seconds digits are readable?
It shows 2:30
